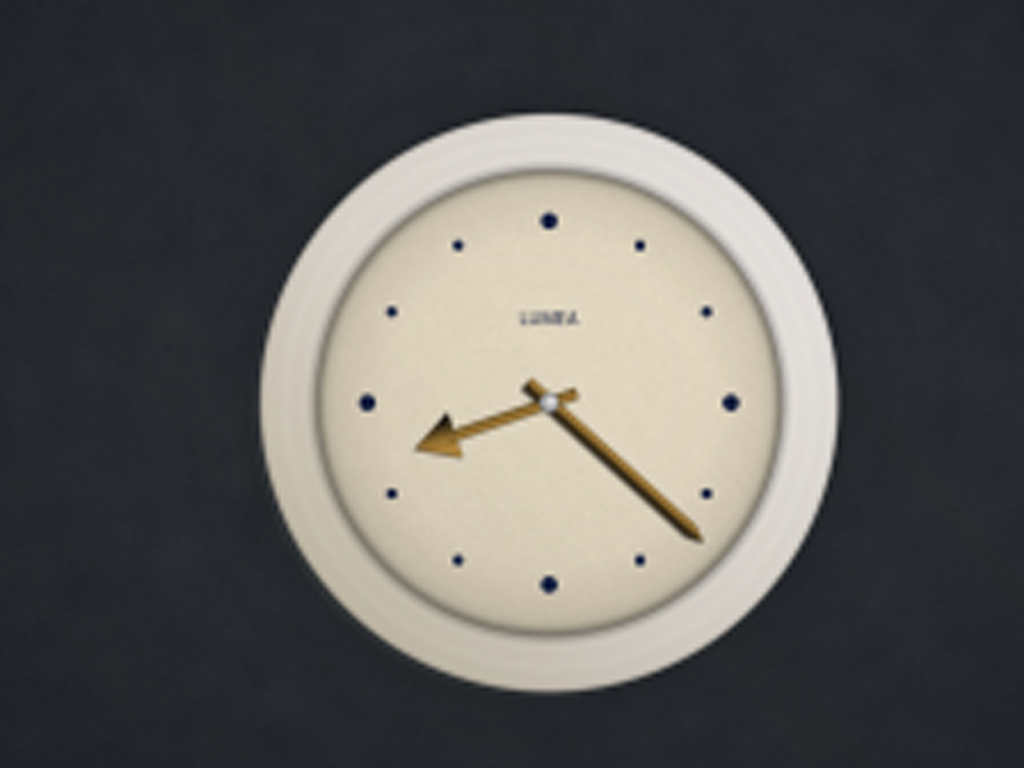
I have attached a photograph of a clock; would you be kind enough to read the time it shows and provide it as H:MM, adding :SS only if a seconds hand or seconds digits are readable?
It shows 8:22
